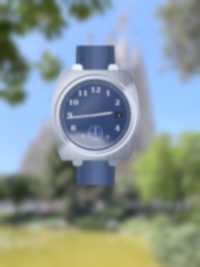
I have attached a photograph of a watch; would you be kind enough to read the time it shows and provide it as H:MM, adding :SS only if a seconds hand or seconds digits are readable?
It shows 2:44
